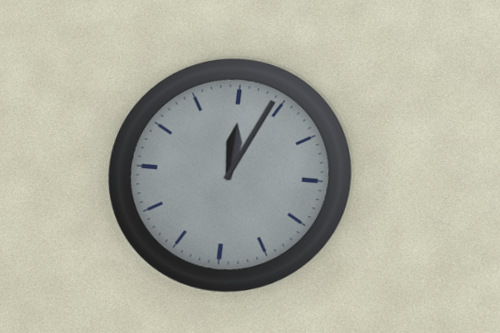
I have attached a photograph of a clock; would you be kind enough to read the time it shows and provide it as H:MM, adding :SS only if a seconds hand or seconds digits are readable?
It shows 12:04
